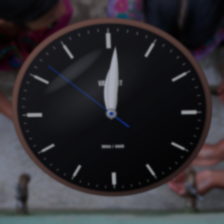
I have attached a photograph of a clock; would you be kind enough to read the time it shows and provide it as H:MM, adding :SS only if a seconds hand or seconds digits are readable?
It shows 12:00:52
